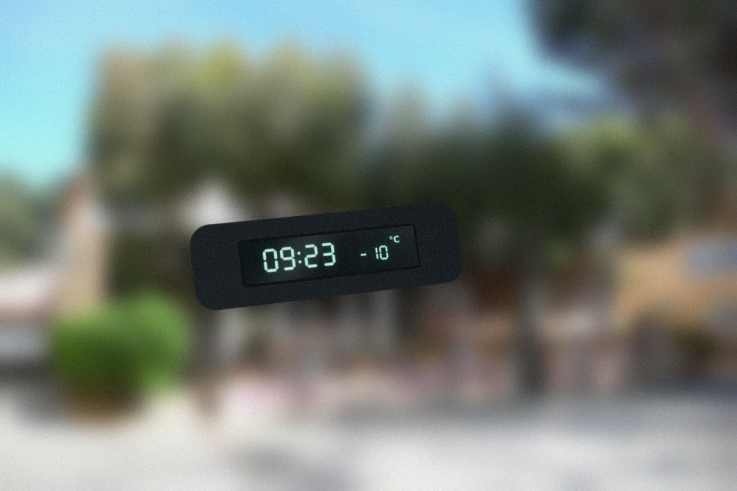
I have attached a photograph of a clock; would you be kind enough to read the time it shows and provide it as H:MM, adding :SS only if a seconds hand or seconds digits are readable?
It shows 9:23
